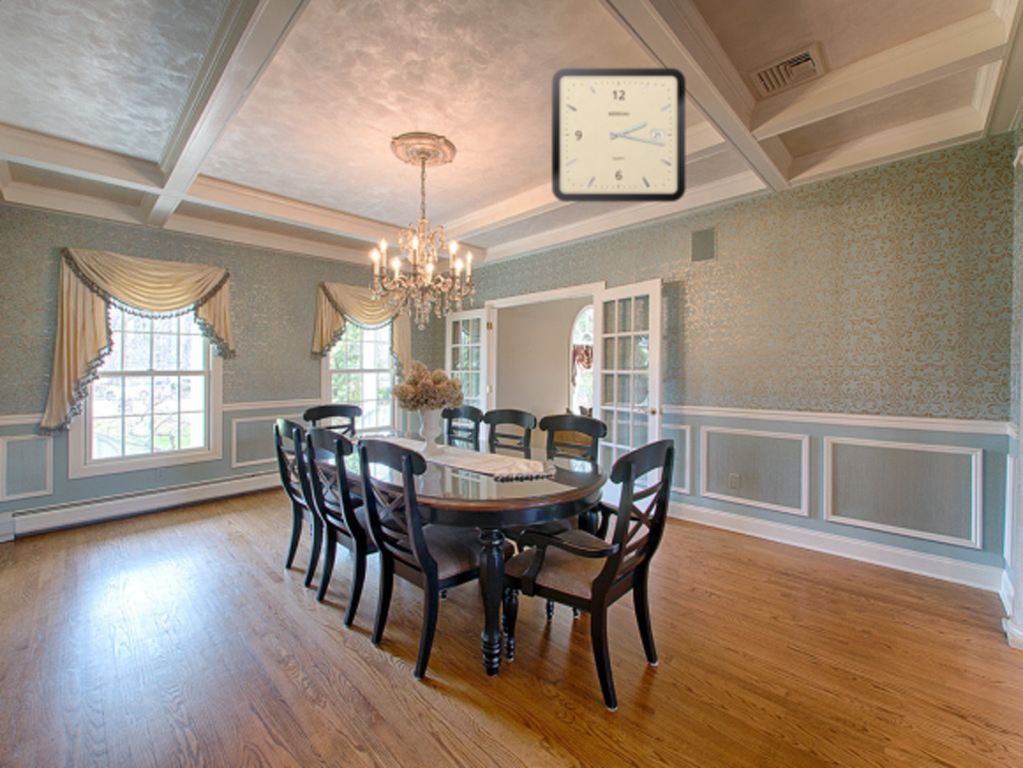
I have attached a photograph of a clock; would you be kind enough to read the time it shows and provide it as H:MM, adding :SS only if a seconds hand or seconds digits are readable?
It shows 2:17
